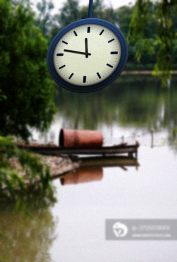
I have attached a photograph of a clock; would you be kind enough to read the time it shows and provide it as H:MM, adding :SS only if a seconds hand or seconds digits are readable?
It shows 11:47
